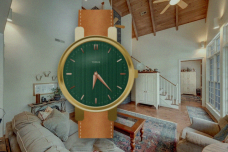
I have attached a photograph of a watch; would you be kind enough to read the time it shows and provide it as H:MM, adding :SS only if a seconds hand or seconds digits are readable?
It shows 6:23
